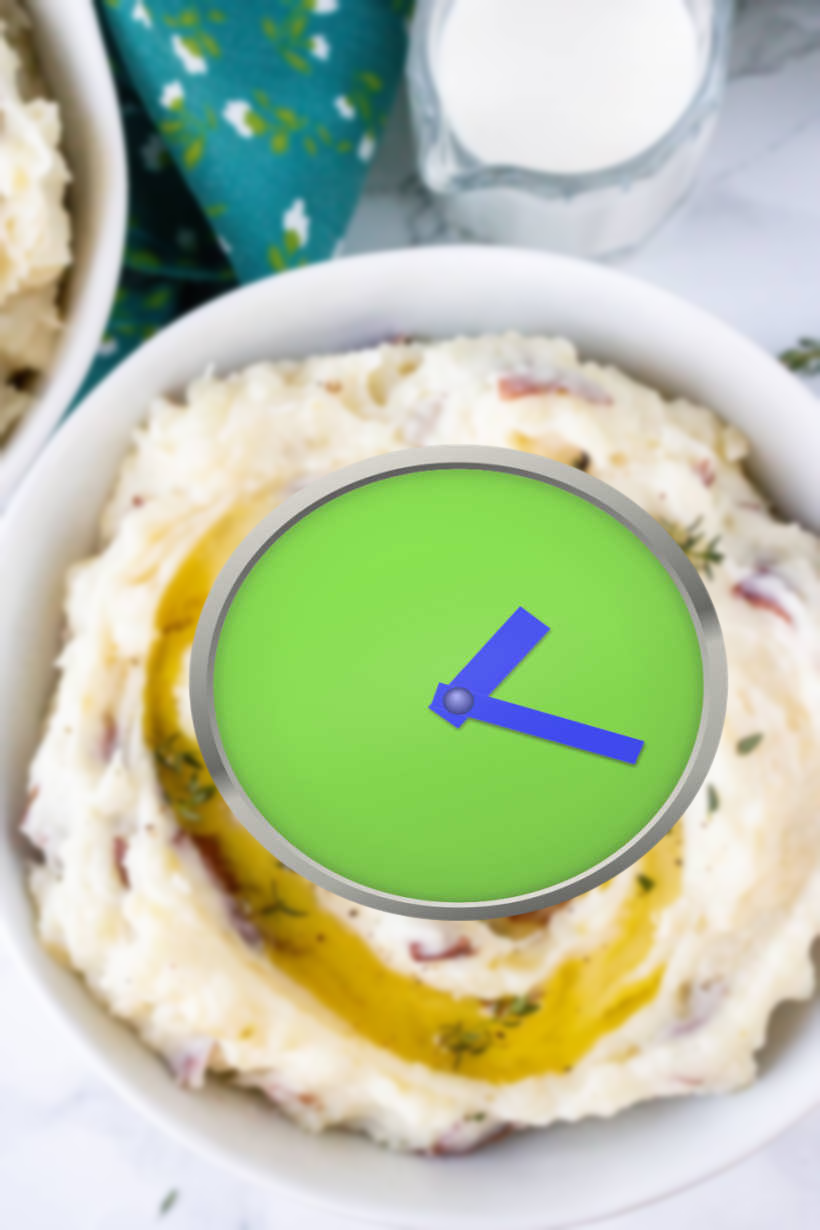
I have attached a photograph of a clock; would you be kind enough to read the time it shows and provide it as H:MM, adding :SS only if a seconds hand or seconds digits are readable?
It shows 1:18
